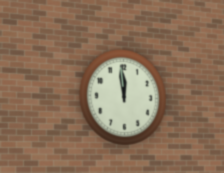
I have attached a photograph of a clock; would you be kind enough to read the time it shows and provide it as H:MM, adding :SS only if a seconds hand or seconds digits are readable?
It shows 11:59
